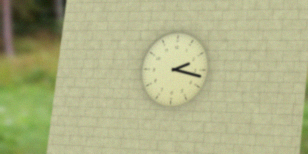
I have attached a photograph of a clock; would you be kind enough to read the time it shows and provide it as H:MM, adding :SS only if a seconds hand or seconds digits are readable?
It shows 2:17
